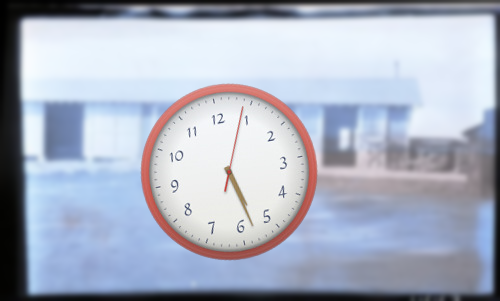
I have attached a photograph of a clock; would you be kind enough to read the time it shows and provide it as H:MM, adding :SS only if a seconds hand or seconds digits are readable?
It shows 5:28:04
